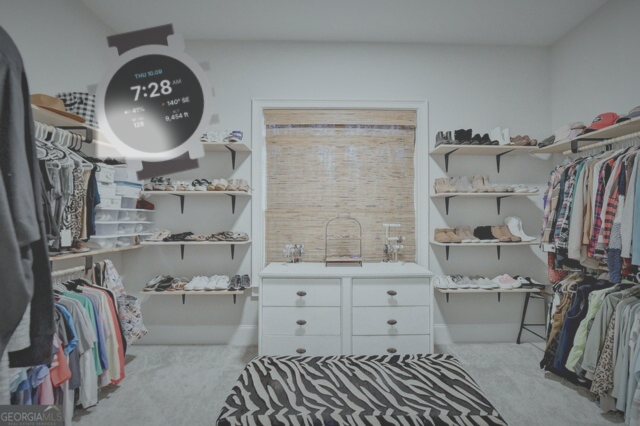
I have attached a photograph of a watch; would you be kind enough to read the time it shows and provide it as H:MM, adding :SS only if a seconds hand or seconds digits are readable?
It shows 7:28
